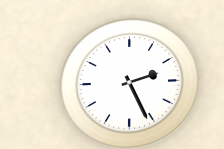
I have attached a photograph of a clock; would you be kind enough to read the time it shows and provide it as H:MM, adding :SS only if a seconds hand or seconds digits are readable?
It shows 2:26
